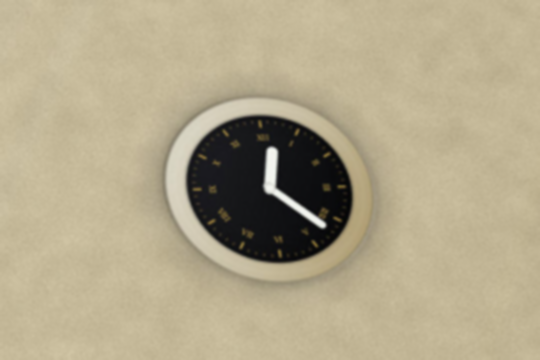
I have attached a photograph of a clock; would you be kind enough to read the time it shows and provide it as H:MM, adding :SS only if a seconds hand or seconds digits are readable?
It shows 12:22
